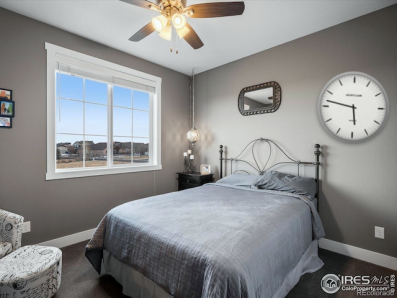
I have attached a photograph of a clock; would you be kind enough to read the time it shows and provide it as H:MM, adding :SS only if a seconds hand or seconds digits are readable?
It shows 5:47
